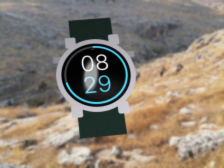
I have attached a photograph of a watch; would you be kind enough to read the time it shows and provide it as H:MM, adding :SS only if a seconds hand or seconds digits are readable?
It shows 8:29
